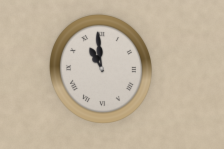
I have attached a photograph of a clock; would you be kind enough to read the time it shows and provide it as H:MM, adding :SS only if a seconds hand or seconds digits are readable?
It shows 10:59
